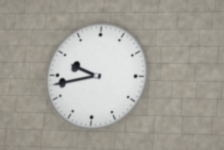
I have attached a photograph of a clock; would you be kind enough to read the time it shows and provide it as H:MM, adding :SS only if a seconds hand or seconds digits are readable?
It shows 9:43
